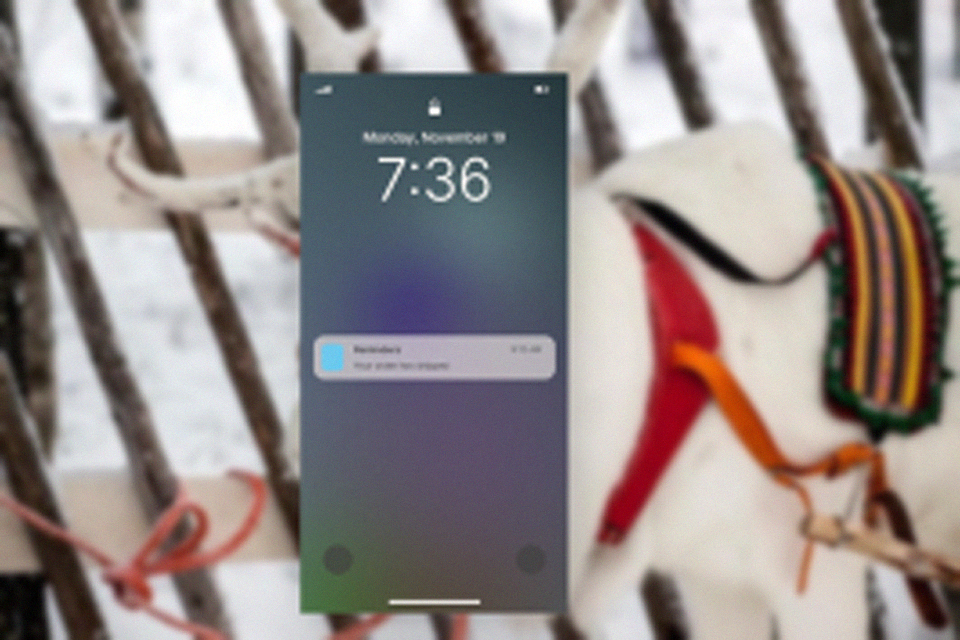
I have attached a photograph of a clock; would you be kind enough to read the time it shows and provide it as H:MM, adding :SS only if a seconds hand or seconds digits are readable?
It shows 7:36
